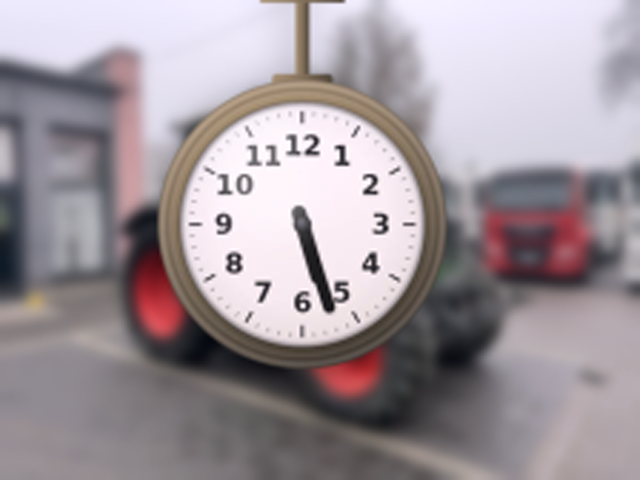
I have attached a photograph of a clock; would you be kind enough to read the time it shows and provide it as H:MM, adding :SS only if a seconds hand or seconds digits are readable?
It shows 5:27
